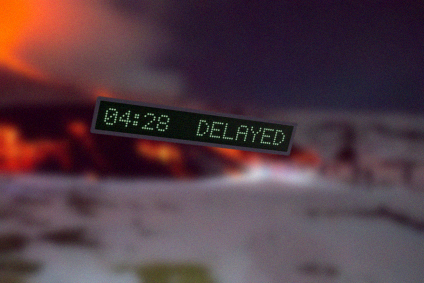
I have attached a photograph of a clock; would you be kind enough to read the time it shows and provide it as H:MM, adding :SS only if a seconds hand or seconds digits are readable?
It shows 4:28
